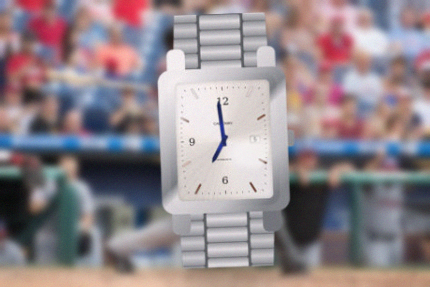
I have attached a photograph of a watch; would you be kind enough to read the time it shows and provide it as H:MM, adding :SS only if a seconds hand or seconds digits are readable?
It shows 6:59
